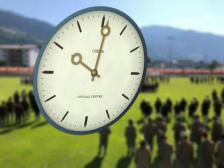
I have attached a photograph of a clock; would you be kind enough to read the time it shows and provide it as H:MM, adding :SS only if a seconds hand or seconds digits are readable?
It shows 10:01
